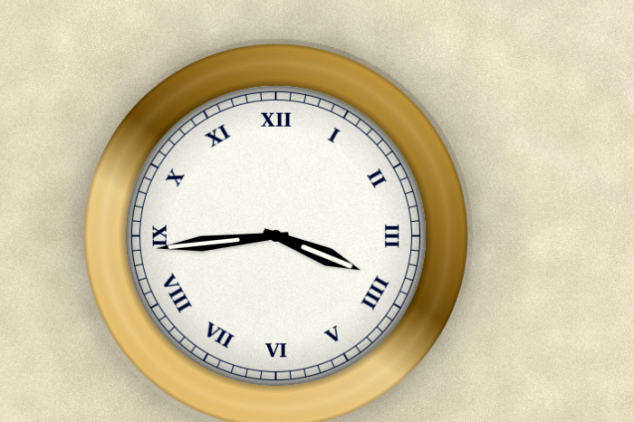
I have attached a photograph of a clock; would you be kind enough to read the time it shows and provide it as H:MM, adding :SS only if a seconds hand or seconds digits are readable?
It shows 3:44
